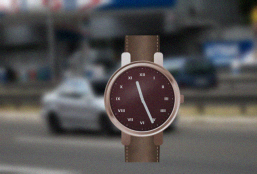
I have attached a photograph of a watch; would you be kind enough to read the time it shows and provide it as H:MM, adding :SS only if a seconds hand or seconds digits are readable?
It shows 11:26
